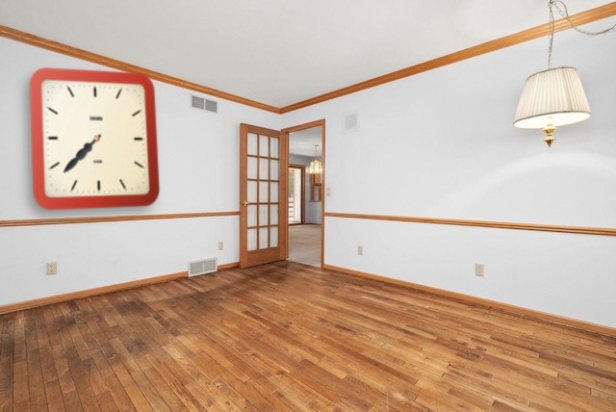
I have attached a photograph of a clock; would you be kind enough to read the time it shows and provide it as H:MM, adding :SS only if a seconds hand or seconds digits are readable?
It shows 7:38
